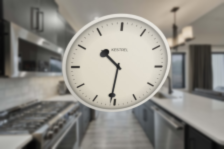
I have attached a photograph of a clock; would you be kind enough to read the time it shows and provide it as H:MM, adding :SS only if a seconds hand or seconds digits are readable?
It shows 10:31
